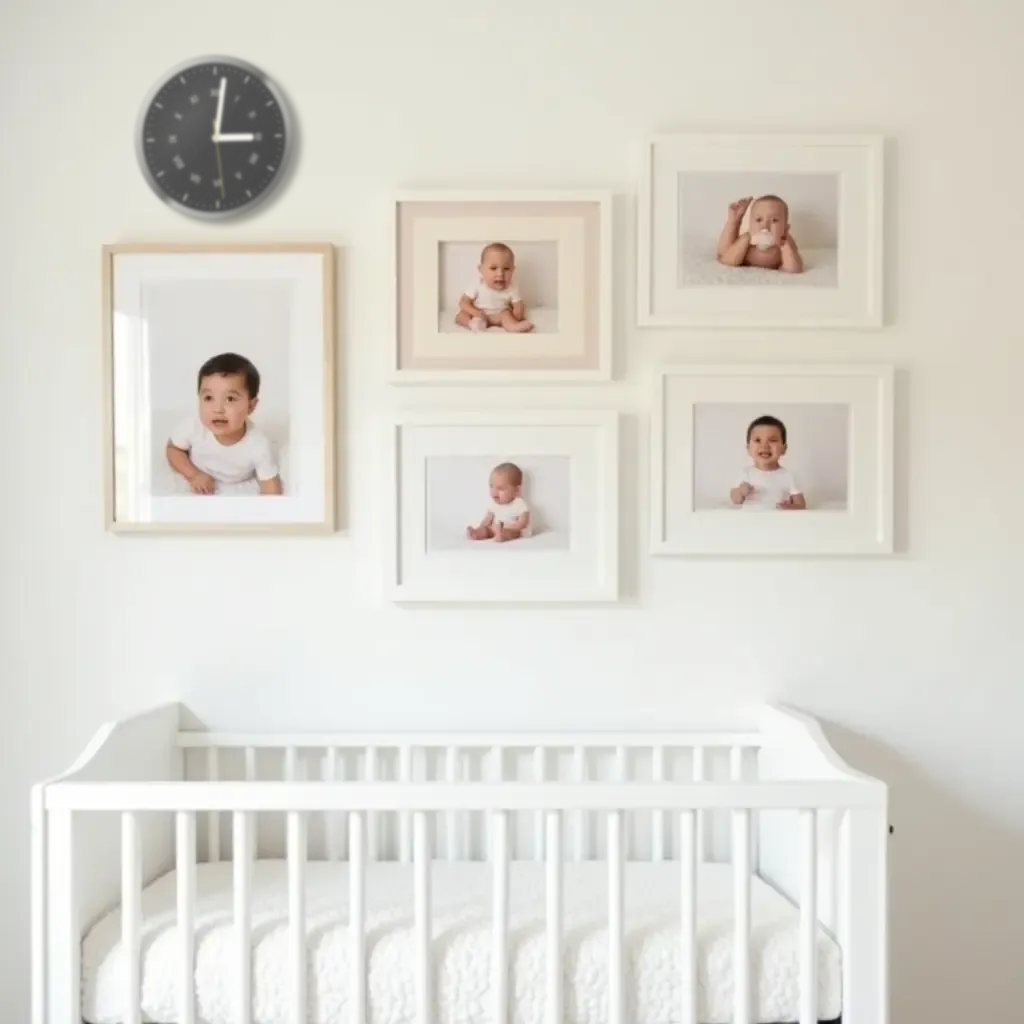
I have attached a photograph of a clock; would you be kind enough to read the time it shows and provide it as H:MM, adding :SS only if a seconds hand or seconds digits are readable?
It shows 3:01:29
